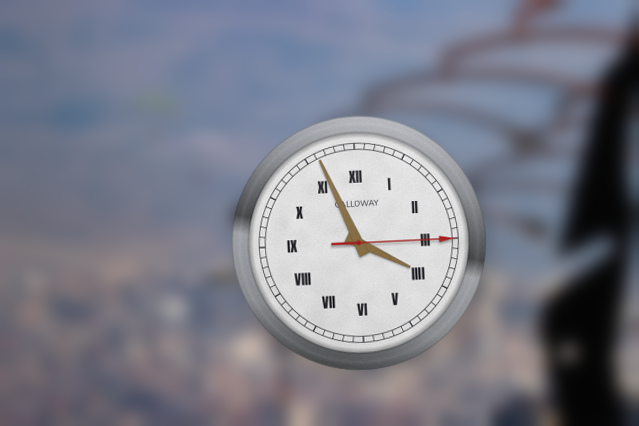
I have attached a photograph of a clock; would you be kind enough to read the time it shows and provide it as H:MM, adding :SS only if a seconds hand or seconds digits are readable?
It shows 3:56:15
